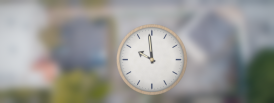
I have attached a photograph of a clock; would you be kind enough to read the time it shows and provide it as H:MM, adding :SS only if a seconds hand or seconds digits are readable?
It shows 9:59
